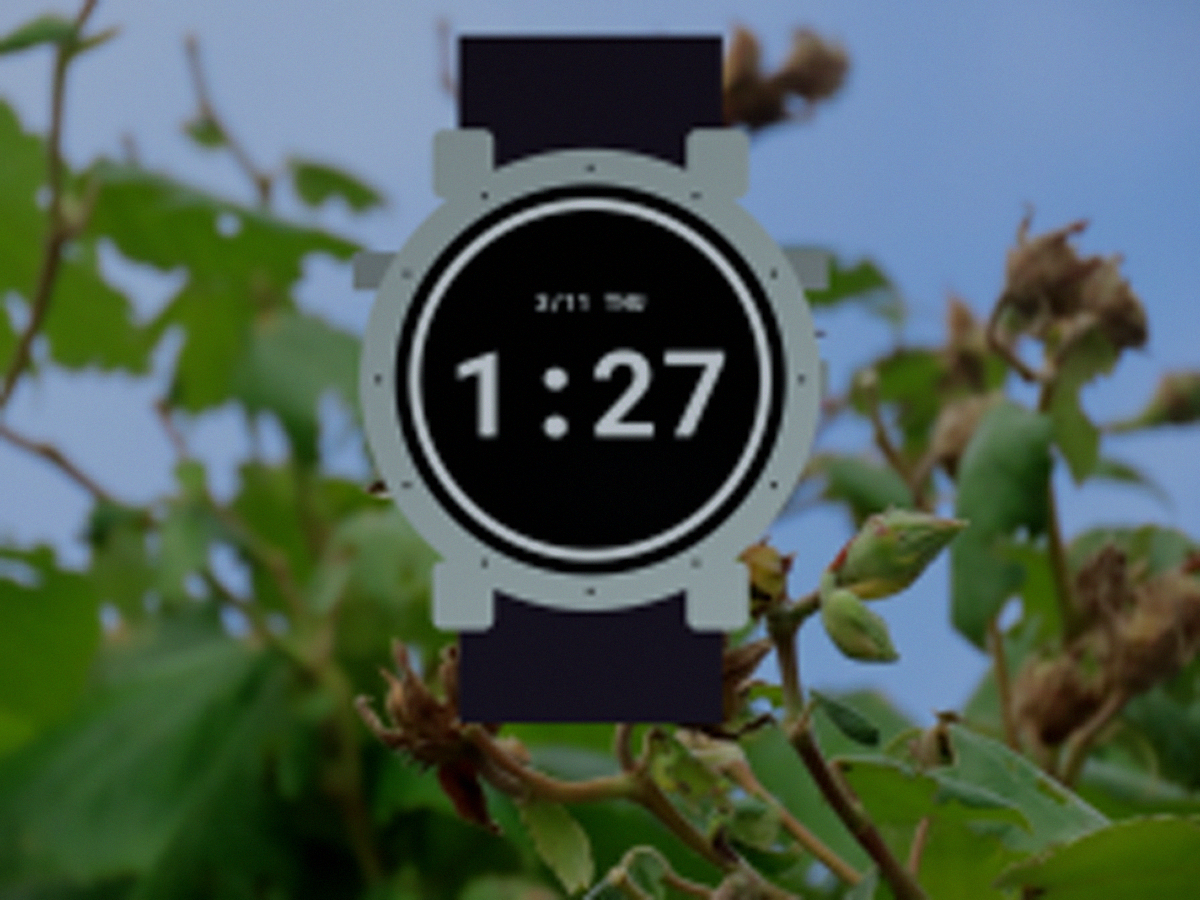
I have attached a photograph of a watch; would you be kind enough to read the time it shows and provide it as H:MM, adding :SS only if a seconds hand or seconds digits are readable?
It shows 1:27
